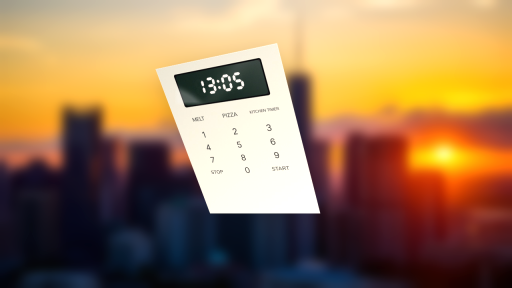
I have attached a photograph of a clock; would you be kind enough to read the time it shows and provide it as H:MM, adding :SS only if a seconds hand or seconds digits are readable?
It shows 13:05
